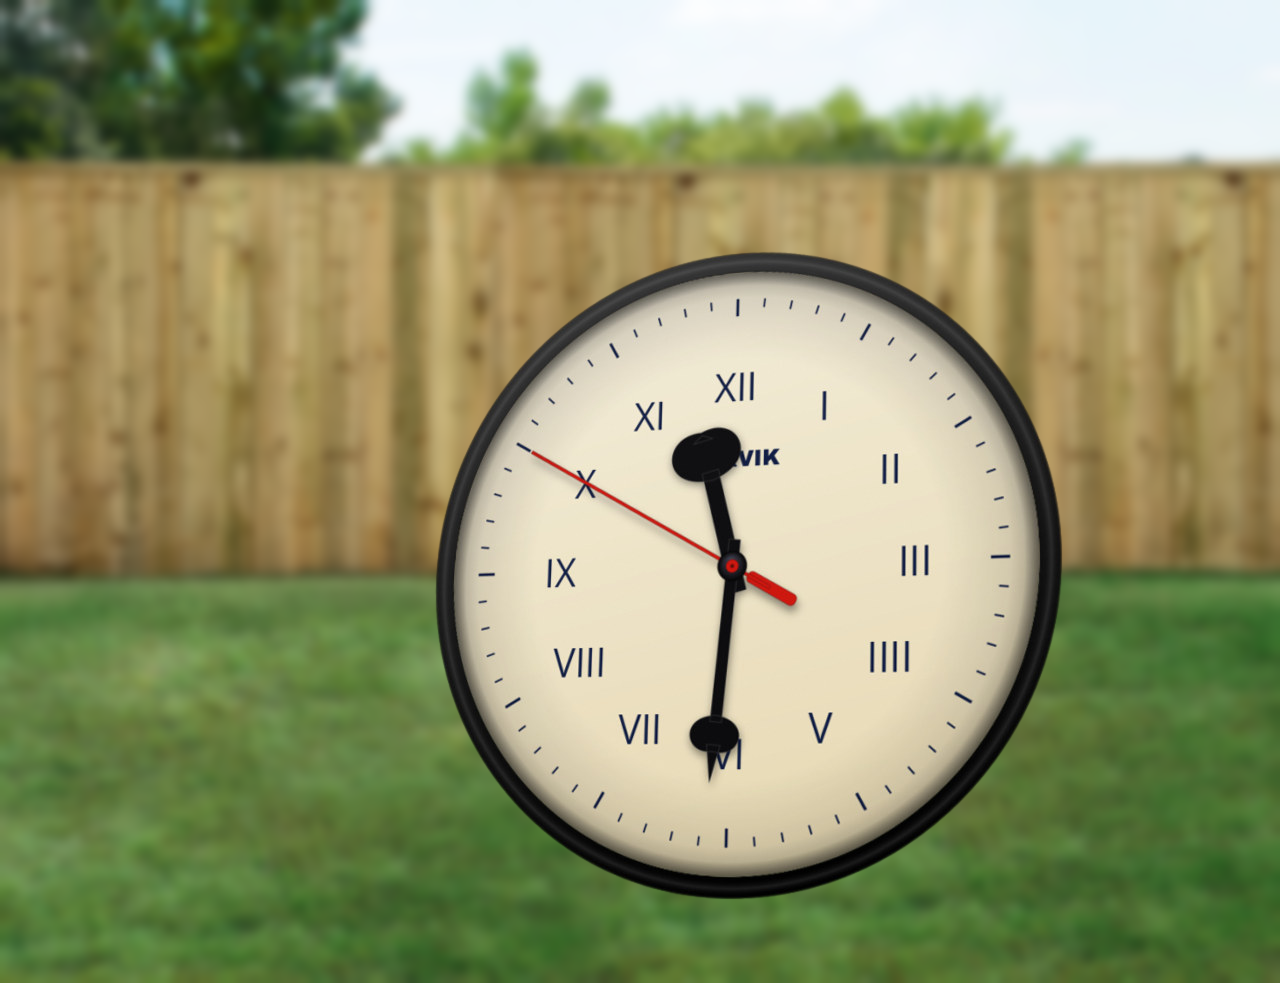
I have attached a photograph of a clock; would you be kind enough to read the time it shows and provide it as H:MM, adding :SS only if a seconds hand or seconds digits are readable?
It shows 11:30:50
